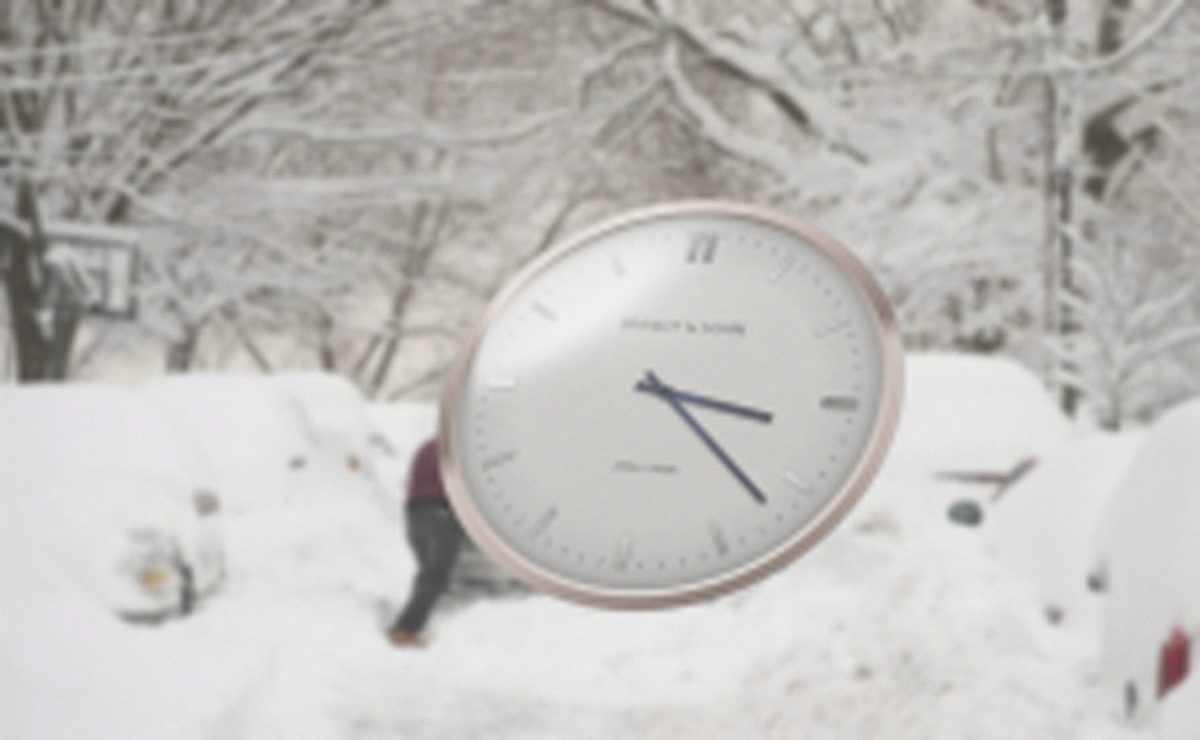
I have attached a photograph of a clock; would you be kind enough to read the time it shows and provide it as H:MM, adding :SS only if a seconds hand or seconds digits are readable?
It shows 3:22
